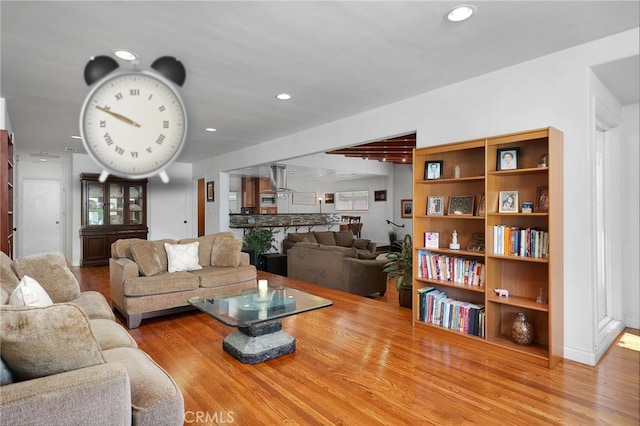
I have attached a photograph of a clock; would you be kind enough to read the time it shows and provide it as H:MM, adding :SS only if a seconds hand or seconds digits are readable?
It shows 9:49
